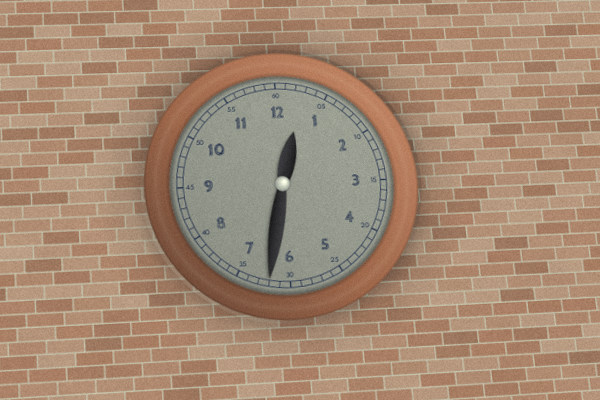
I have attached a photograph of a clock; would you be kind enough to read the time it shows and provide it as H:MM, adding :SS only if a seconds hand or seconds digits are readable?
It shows 12:32
